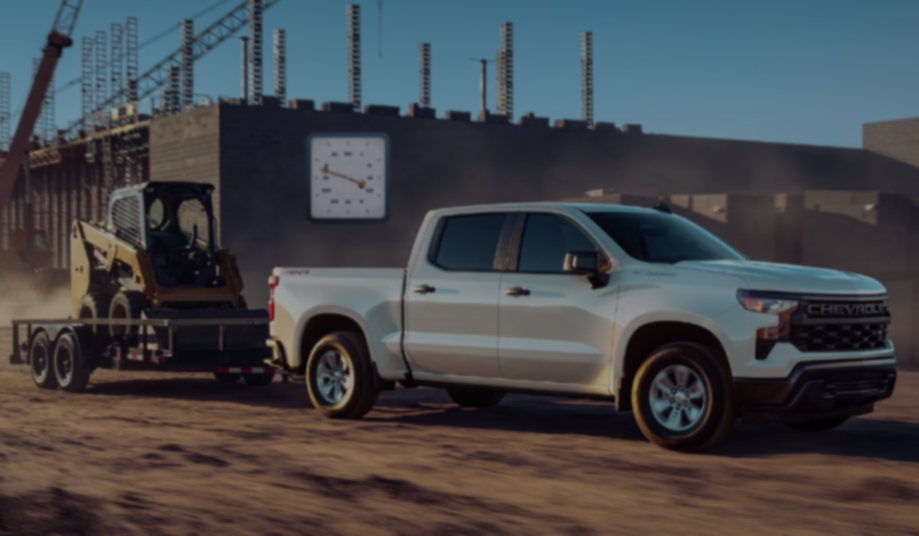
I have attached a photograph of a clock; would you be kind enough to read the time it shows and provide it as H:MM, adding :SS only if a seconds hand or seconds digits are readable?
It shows 3:48
